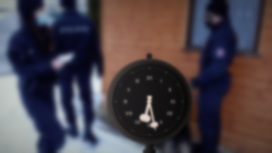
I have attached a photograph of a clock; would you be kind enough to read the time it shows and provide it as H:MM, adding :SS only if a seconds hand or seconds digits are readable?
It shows 6:28
